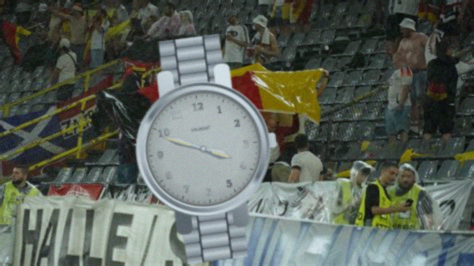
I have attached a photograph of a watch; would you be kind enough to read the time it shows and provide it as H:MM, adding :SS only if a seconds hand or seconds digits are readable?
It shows 3:49
